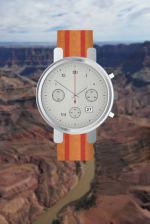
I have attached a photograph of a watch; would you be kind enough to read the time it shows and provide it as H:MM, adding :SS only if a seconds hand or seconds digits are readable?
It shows 1:51
